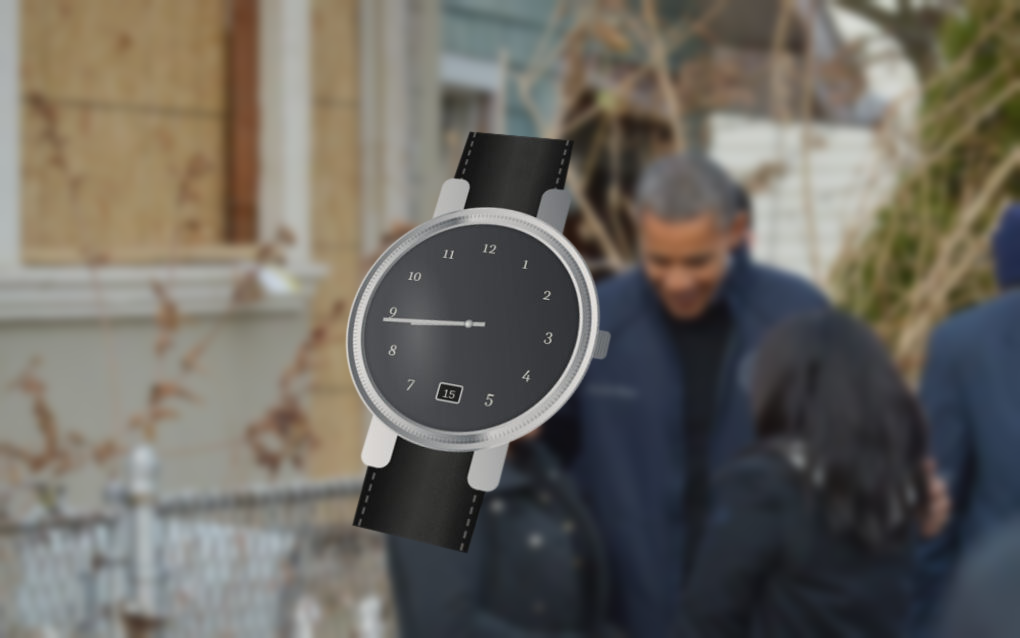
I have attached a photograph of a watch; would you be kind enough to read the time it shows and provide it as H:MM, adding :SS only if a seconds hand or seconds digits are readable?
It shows 8:44
